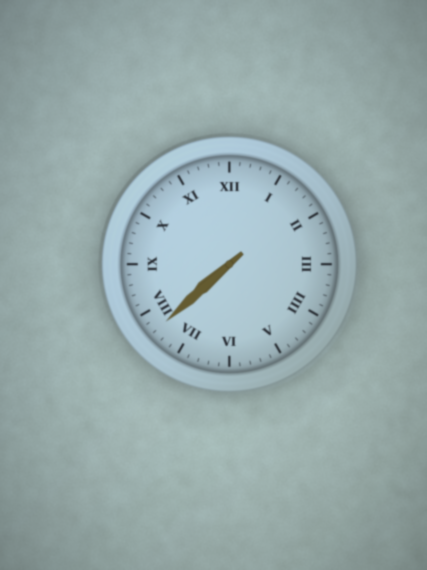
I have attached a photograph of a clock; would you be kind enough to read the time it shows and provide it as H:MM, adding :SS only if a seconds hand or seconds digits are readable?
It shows 7:38
